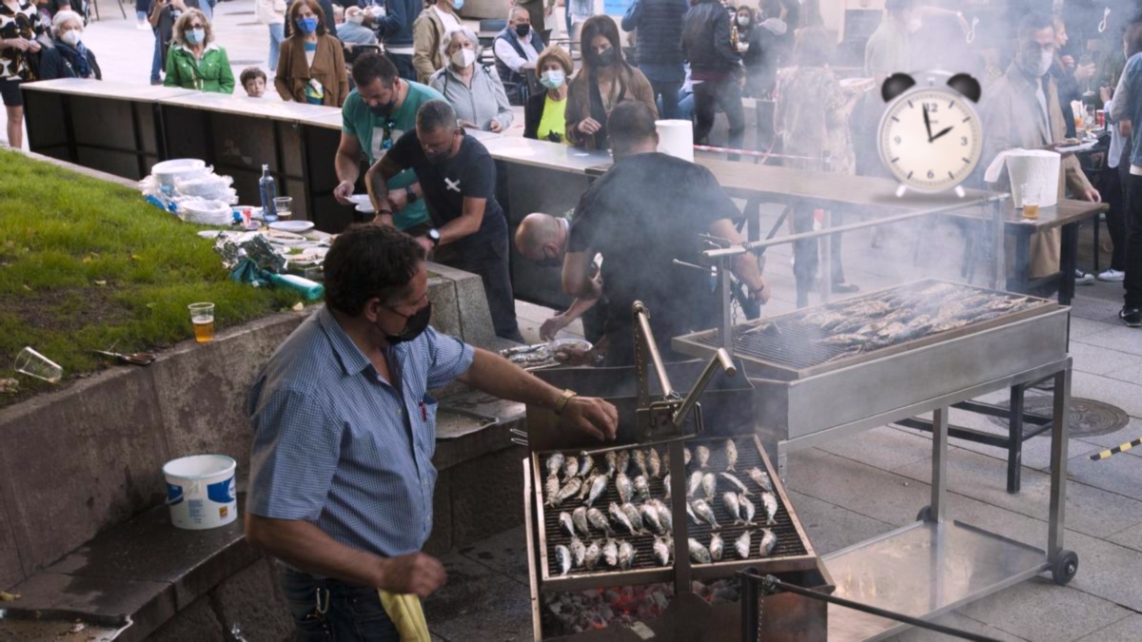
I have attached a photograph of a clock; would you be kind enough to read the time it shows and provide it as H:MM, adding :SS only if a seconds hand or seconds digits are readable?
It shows 1:58
